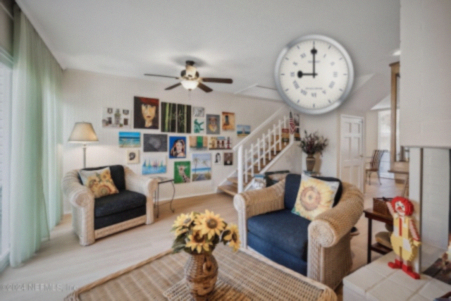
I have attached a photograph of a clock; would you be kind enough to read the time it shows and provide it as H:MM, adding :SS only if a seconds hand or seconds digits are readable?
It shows 9:00
